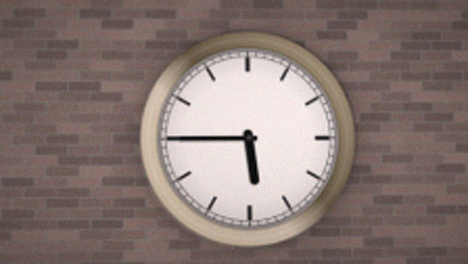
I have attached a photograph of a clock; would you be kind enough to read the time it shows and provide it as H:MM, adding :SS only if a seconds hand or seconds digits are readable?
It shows 5:45
